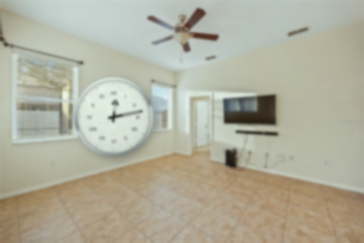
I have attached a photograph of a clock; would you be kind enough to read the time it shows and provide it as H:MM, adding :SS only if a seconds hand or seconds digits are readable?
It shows 12:13
